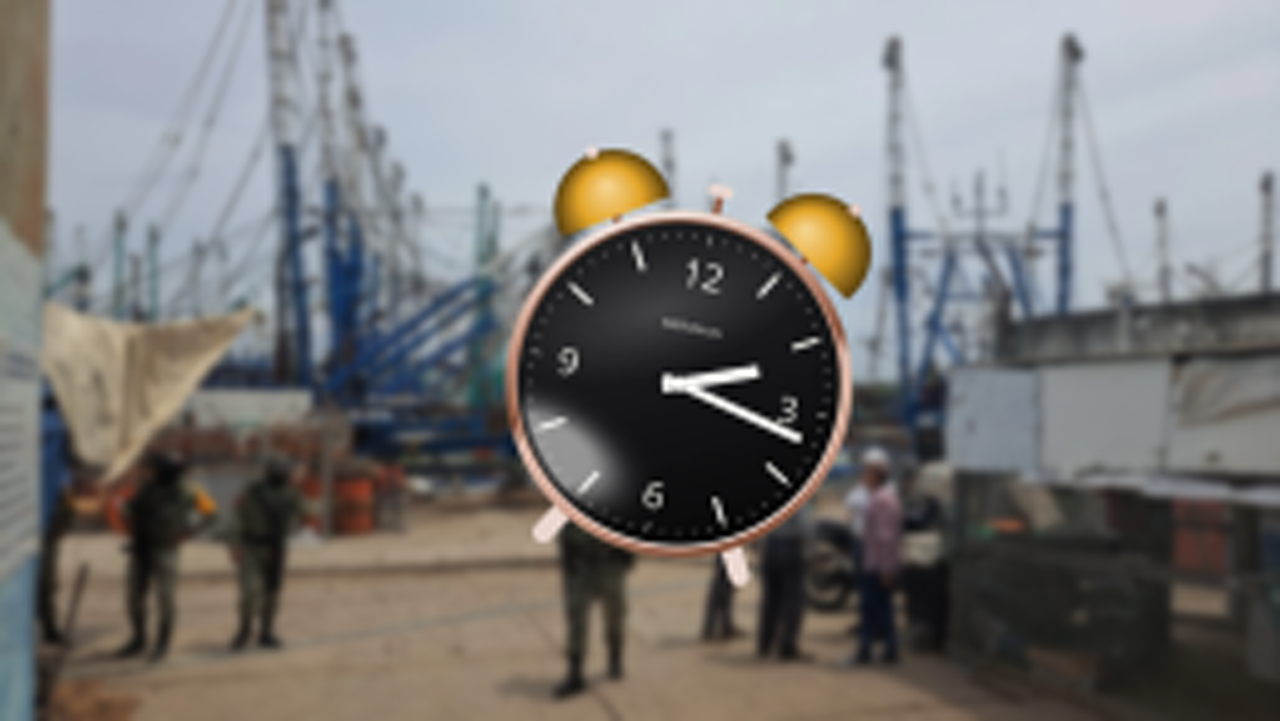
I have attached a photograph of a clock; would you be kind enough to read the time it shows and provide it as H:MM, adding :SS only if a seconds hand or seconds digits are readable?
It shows 2:17
